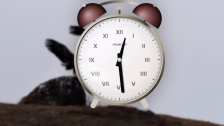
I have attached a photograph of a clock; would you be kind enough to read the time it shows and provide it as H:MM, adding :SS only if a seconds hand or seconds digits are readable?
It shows 12:29
